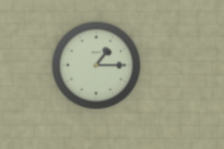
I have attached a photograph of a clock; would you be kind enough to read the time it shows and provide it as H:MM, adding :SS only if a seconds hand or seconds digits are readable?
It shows 1:15
